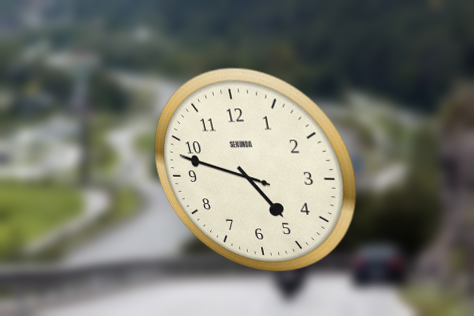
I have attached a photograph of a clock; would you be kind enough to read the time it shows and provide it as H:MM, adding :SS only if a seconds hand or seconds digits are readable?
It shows 4:47:48
